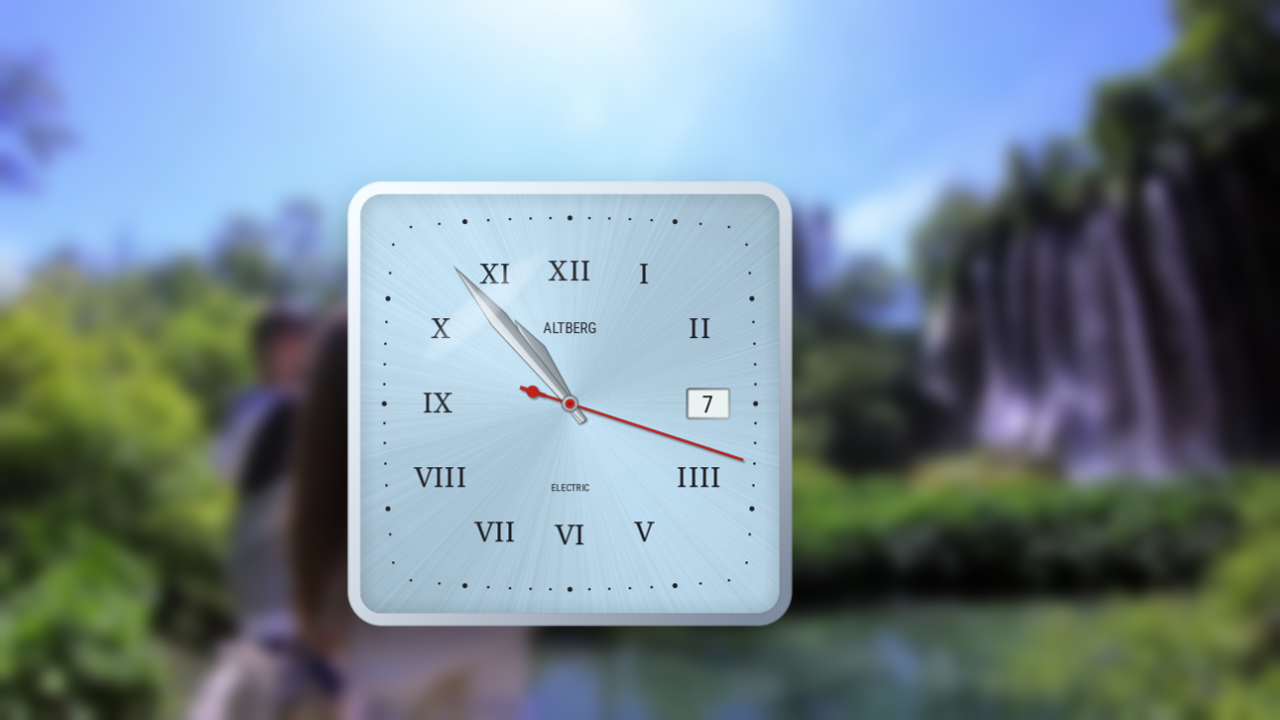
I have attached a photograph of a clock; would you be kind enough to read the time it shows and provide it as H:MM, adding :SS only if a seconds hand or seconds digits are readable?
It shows 10:53:18
